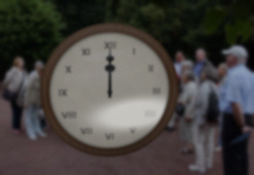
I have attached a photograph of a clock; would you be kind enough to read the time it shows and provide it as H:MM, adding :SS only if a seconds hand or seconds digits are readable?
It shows 12:00
